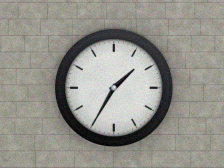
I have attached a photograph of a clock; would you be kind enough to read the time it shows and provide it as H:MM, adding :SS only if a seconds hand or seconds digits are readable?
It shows 1:35
